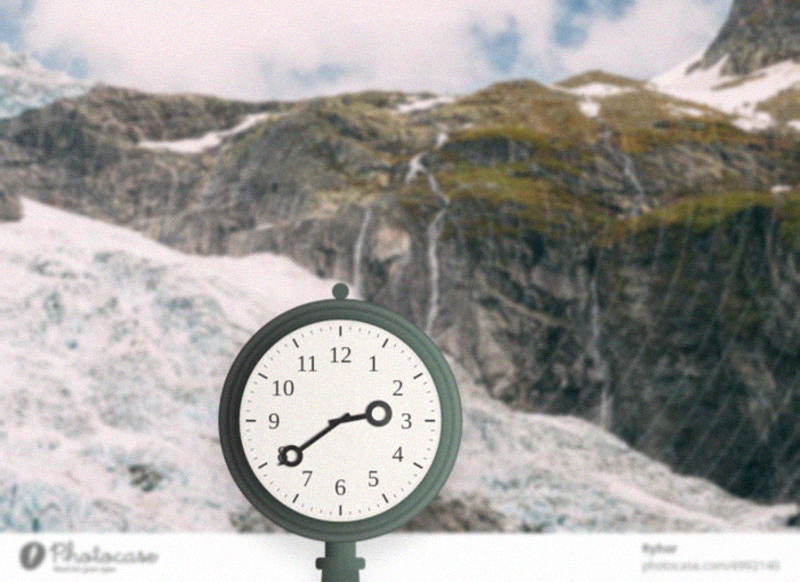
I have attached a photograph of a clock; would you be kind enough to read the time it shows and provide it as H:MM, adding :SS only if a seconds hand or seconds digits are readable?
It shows 2:39
